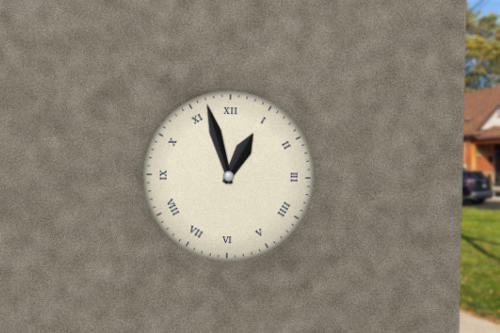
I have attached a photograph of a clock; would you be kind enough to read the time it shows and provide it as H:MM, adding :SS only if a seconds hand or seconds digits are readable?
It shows 12:57
